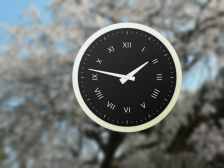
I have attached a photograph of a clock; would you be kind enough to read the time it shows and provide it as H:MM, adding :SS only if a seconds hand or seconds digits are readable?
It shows 1:47
